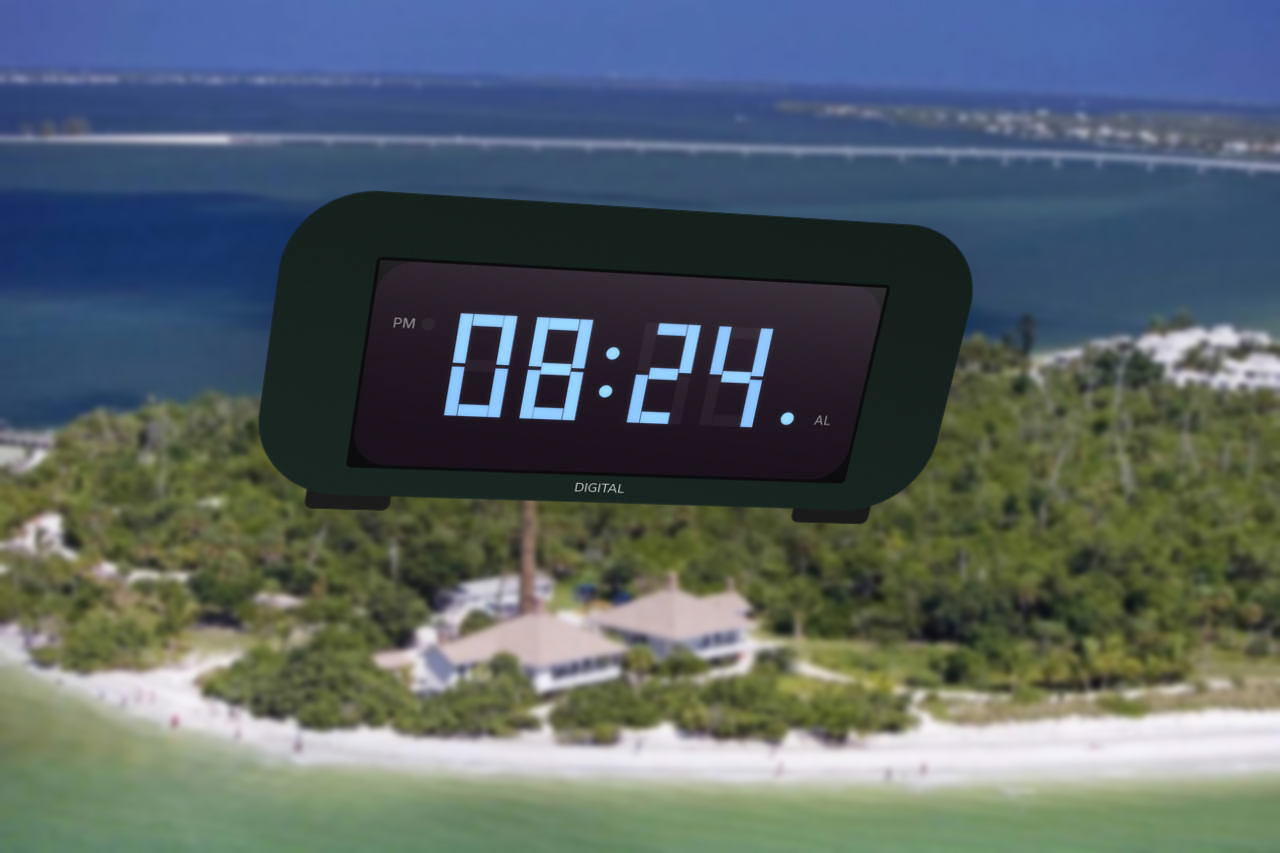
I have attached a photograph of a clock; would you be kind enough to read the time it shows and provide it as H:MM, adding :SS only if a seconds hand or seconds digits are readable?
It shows 8:24
